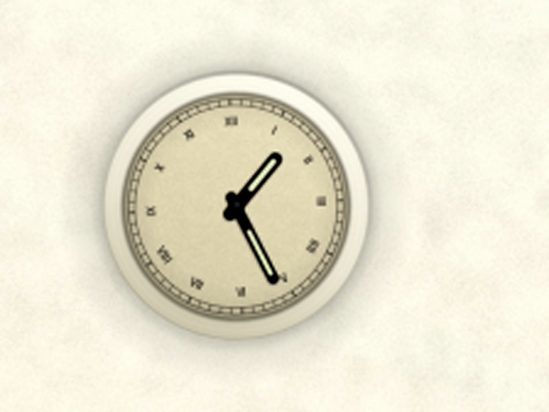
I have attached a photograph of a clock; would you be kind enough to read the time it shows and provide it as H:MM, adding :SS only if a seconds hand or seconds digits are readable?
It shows 1:26
